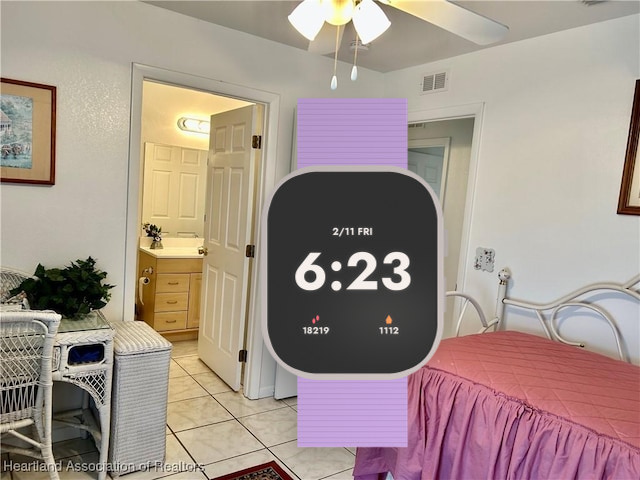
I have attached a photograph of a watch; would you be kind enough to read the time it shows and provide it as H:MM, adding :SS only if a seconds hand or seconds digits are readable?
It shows 6:23
